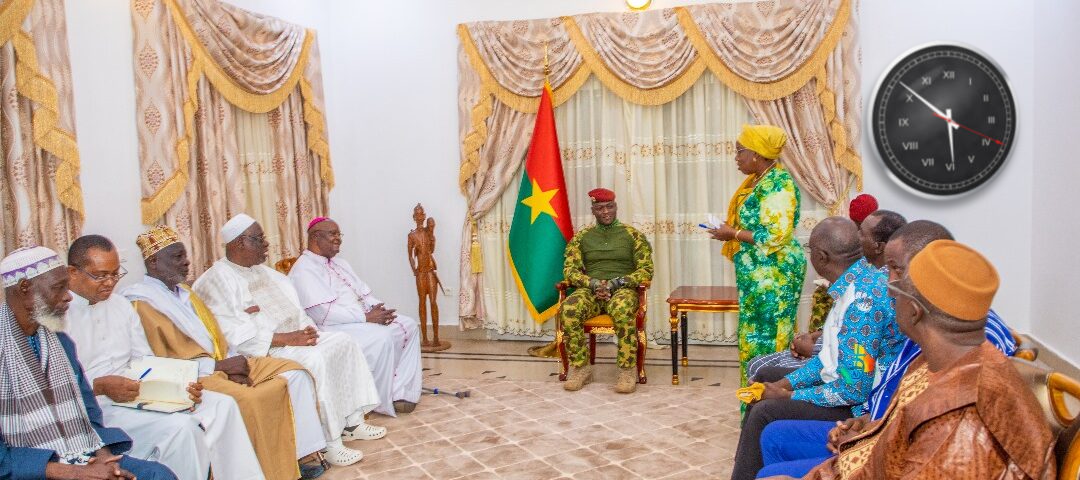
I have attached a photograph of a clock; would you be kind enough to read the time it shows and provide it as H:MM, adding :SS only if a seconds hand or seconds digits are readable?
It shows 5:51:19
